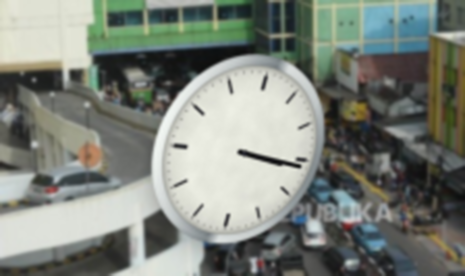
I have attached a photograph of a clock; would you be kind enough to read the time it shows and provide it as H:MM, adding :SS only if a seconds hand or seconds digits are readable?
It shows 3:16
